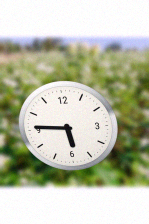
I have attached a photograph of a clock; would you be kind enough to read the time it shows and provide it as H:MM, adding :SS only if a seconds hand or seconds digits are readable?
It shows 5:46
